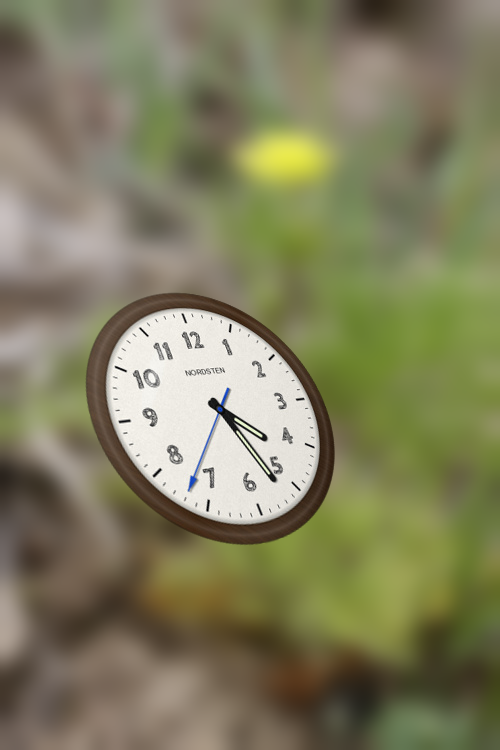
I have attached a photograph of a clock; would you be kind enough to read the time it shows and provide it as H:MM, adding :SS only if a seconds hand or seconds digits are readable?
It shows 4:26:37
